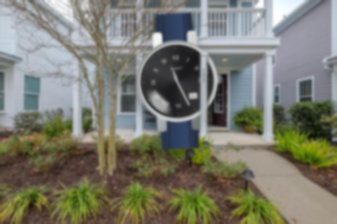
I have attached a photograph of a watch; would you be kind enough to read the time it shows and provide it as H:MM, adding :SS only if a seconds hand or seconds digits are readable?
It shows 11:26
